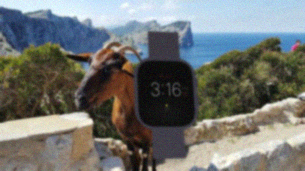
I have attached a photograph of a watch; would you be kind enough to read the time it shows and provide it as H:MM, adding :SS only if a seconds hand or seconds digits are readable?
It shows 3:16
